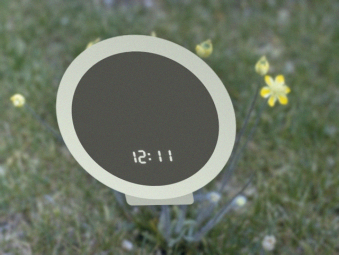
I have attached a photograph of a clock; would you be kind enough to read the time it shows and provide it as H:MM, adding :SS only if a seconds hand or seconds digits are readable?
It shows 12:11
